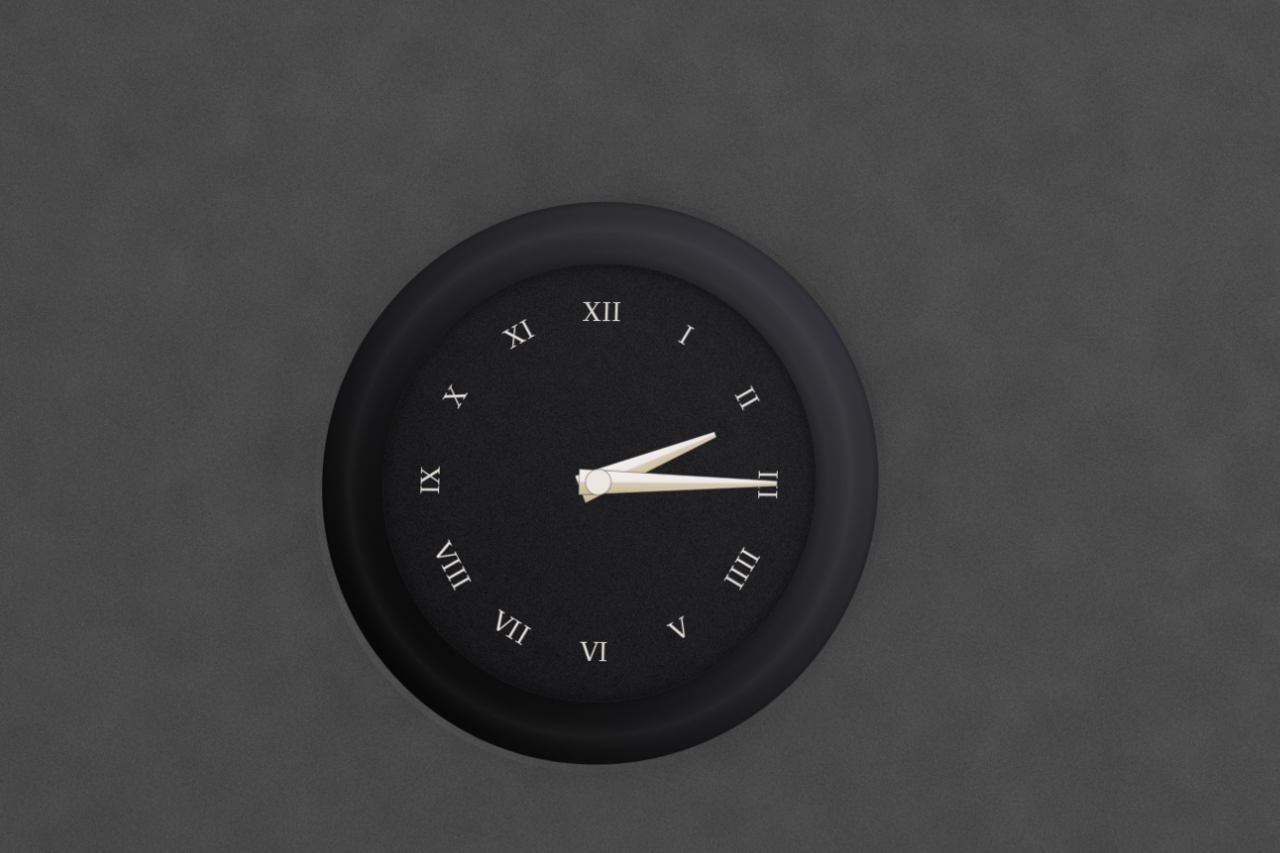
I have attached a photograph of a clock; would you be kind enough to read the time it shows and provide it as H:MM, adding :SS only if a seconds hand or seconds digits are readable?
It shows 2:15
